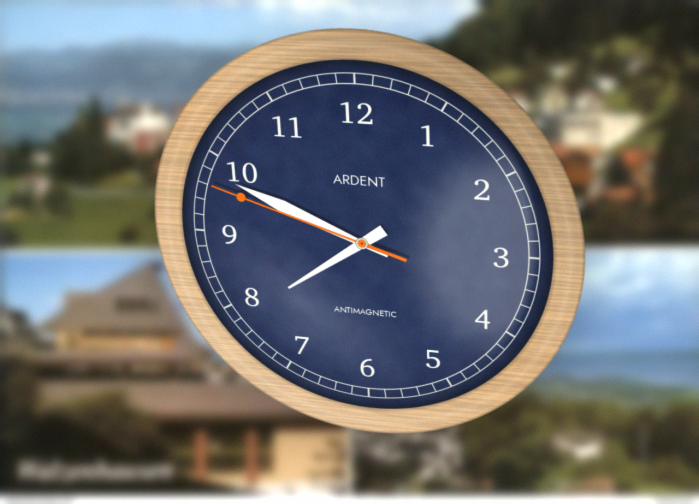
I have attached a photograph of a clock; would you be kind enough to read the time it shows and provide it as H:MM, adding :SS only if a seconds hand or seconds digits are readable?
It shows 7:48:48
